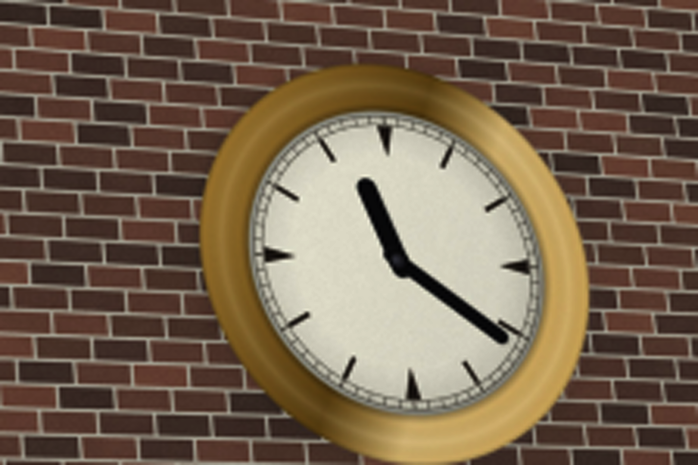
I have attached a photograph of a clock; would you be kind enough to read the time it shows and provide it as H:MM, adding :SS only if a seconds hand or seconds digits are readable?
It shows 11:21
